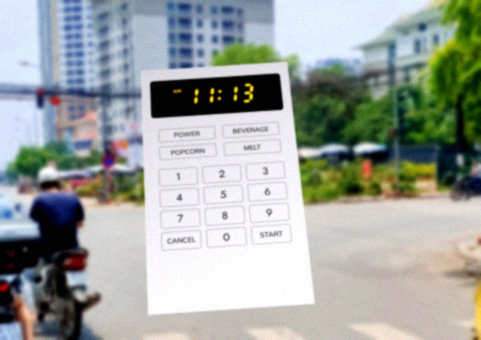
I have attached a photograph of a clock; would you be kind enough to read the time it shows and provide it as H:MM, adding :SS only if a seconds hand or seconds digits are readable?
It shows 11:13
